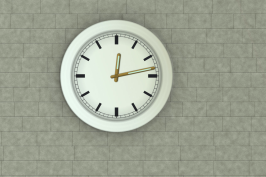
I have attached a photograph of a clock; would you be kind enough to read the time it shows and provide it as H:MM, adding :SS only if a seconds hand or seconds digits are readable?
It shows 12:13
